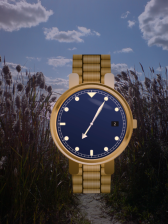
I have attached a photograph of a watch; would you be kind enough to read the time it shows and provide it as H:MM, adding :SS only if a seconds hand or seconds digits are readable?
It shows 7:05
